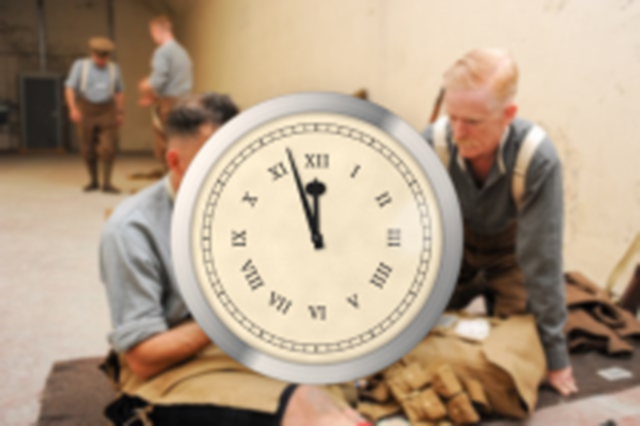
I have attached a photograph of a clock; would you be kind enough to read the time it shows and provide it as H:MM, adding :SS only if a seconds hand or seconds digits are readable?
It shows 11:57
